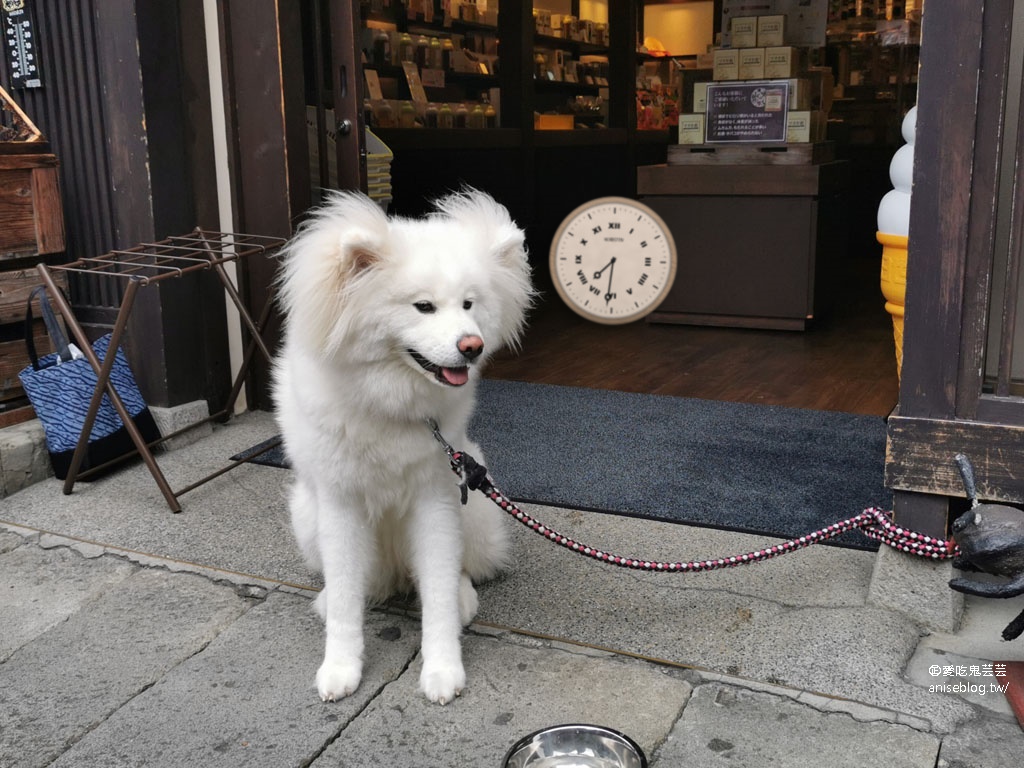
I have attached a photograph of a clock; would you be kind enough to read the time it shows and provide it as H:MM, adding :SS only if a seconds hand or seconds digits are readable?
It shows 7:31
